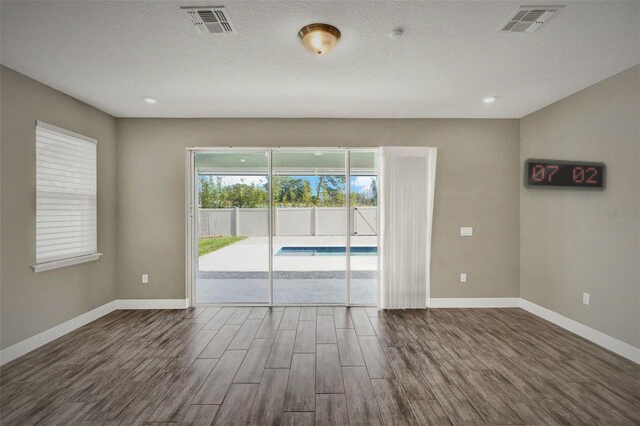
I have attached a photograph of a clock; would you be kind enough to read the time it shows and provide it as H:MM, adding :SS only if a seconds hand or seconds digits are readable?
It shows 7:02
